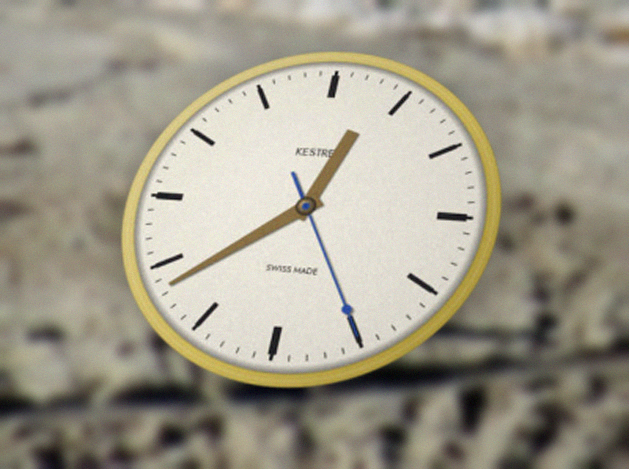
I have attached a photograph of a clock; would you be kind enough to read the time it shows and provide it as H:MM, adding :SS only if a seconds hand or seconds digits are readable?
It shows 12:38:25
